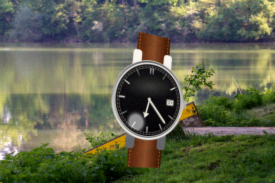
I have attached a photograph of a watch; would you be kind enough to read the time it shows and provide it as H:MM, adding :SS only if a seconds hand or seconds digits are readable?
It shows 6:23
